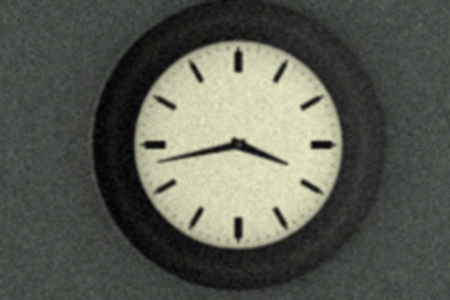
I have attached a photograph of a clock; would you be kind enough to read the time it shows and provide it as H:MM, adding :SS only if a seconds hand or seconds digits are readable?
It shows 3:43
